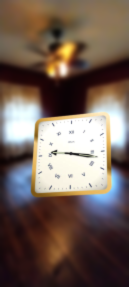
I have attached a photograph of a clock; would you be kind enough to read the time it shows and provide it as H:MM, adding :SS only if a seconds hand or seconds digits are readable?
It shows 9:17
